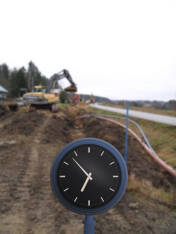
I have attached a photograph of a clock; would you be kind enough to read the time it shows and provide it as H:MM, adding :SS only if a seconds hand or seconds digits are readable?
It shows 6:53
